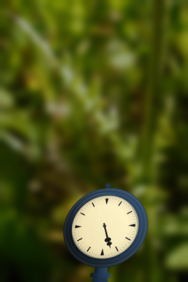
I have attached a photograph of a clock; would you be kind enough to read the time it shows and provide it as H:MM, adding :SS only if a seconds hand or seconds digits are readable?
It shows 5:27
